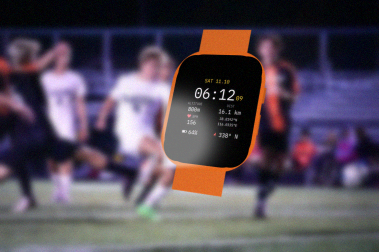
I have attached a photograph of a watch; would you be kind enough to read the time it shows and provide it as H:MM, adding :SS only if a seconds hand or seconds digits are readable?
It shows 6:12
